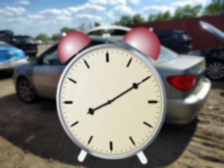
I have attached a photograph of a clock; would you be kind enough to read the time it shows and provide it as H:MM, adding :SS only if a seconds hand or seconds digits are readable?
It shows 8:10
